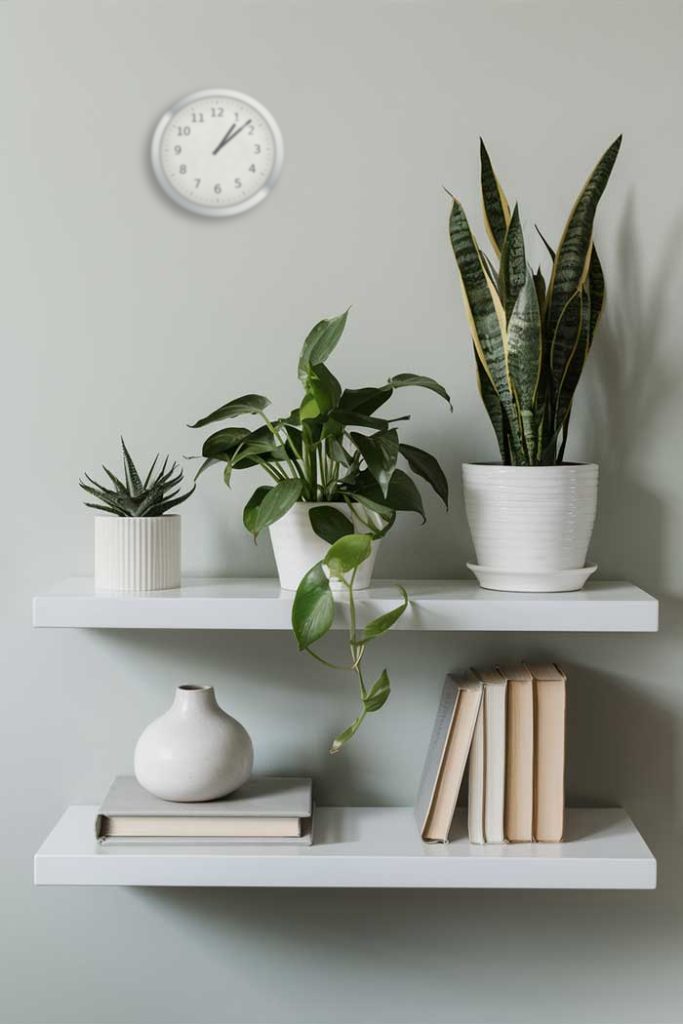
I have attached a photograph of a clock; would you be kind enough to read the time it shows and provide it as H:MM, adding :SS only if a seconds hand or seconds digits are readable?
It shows 1:08
